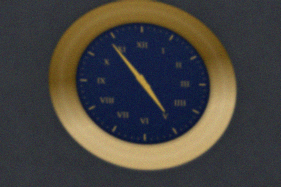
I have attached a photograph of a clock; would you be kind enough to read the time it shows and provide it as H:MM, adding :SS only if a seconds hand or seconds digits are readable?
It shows 4:54
